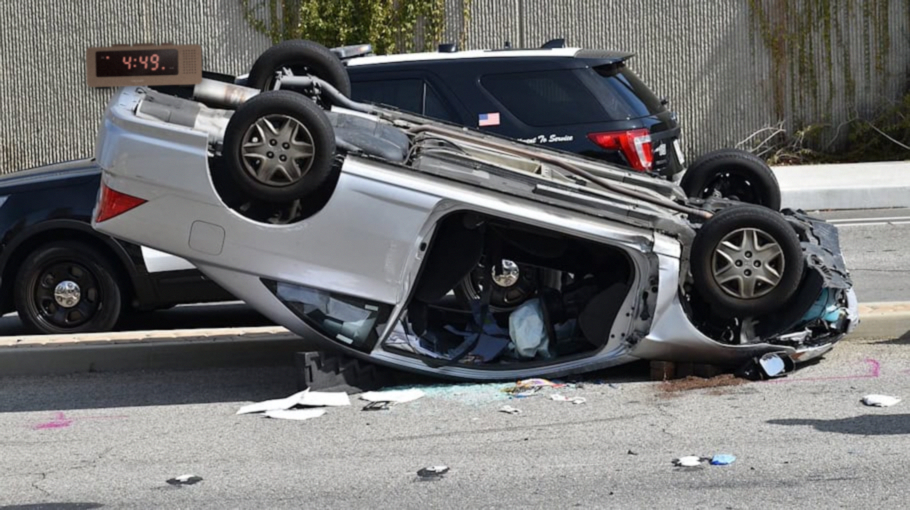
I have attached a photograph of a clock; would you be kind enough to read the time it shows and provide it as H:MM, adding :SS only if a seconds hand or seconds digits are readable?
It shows 4:49
